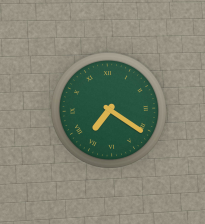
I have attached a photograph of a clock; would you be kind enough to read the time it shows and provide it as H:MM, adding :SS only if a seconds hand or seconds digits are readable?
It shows 7:21
